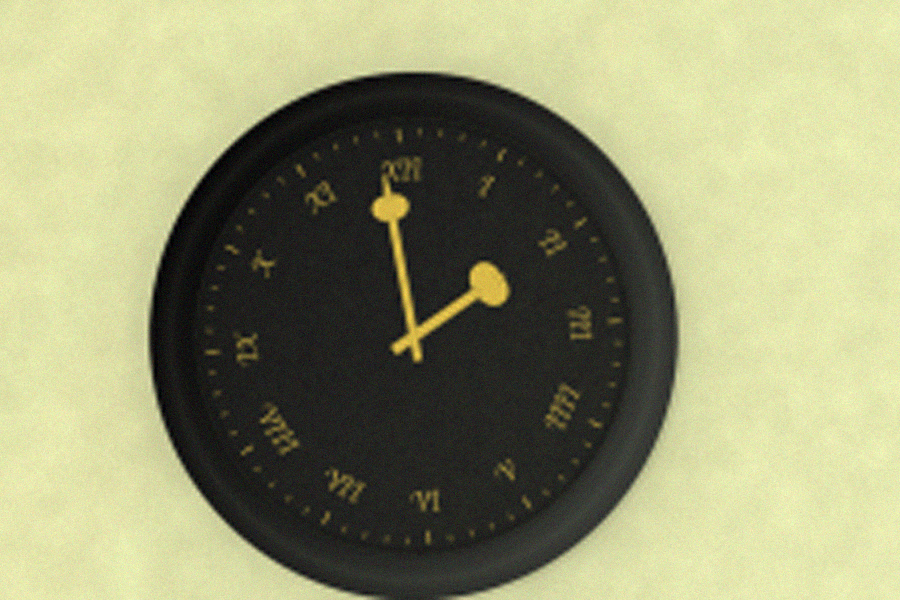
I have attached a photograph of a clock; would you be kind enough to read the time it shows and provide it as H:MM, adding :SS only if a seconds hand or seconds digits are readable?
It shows 1:59
